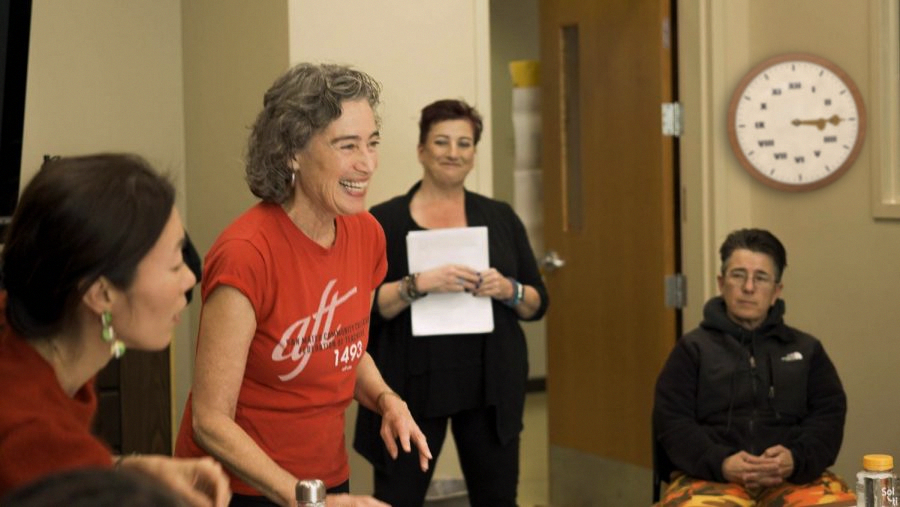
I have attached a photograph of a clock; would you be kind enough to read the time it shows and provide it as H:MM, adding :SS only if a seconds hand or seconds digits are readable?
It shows 3:15
